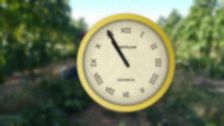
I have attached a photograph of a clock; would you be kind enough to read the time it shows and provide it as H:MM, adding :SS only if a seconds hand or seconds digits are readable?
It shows 10:55
